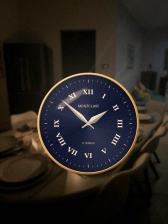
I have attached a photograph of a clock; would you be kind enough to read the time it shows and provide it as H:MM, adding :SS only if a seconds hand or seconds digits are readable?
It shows 1:52
